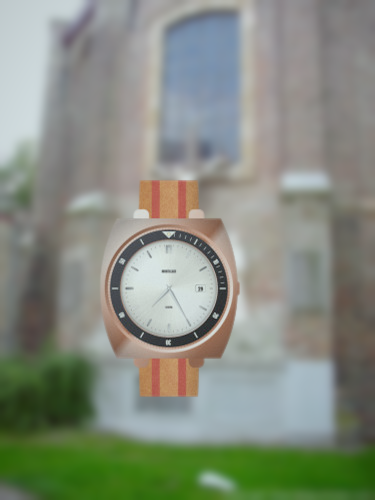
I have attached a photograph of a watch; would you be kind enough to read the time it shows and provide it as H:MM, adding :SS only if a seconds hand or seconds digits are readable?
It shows 7:25
